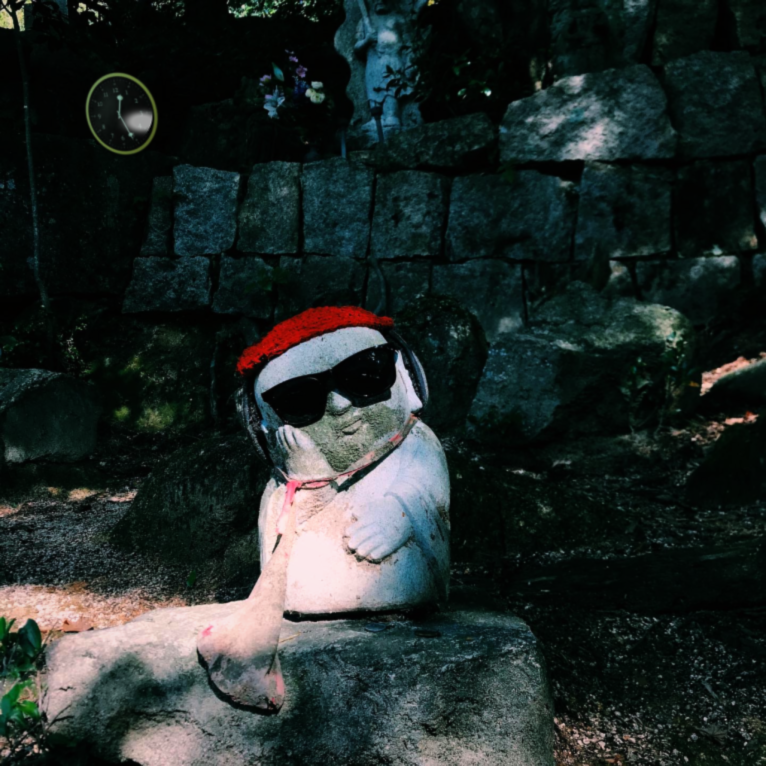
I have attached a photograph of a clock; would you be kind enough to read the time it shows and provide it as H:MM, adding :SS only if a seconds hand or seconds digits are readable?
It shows 12:26
